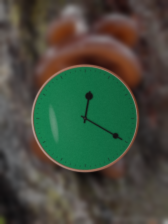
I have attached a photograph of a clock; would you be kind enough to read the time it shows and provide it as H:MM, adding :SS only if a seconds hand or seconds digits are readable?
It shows 12:20
